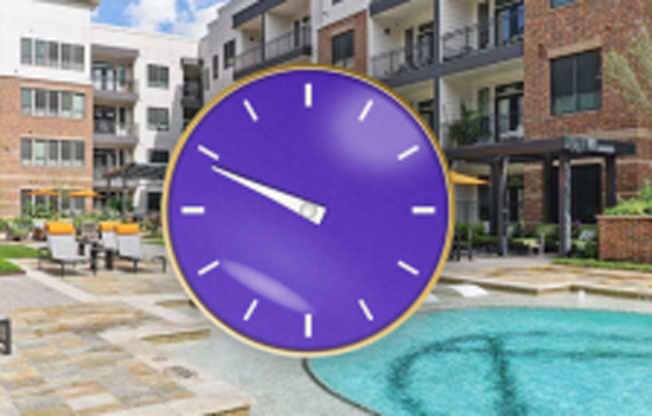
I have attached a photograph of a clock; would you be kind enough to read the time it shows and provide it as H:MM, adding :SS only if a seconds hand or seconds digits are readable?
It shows 9:49
